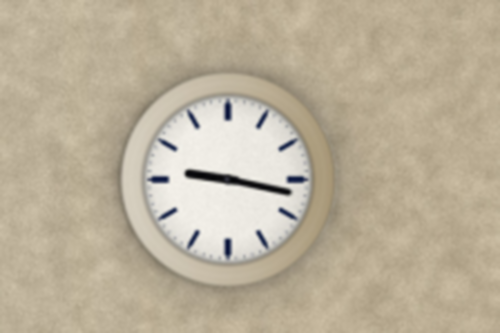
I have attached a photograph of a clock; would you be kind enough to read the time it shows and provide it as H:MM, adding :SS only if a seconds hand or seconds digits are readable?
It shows 9:17
